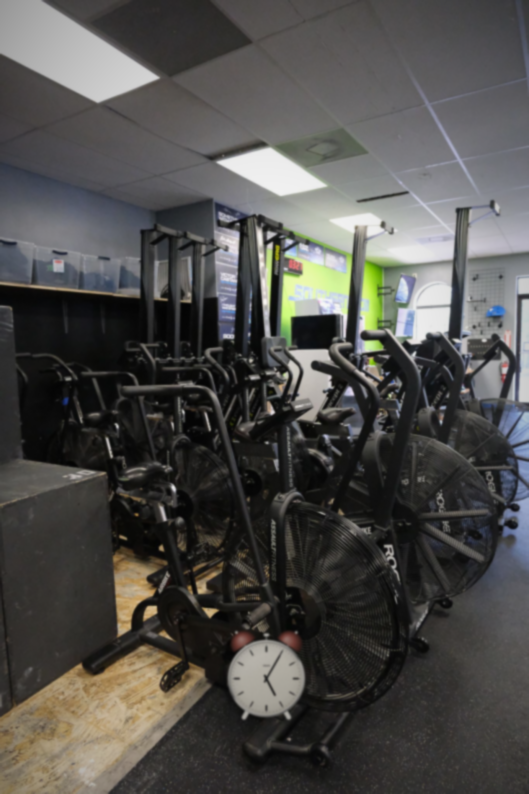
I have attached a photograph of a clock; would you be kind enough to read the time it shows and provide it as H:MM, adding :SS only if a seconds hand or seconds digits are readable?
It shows 5:05
